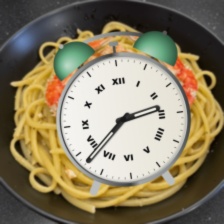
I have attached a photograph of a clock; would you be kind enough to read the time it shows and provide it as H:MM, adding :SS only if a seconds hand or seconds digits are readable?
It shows 2:38
